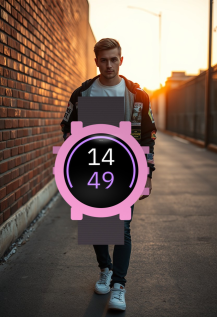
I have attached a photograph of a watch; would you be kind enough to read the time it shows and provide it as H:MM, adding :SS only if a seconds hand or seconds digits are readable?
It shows 14:49
